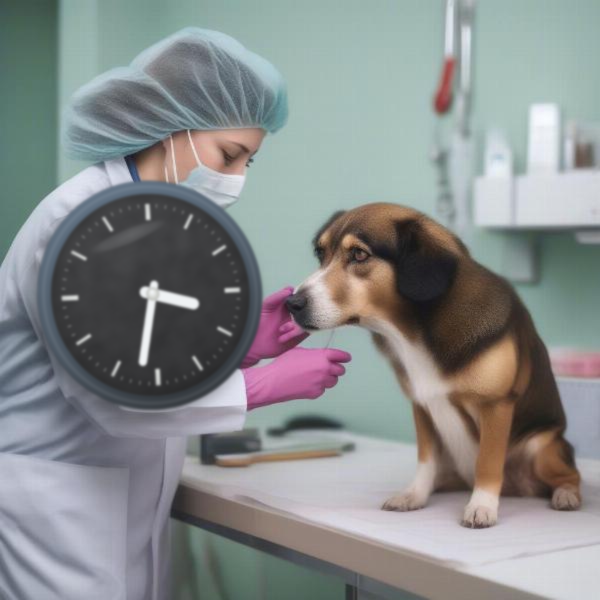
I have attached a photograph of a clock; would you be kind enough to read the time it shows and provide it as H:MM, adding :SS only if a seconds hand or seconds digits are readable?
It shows 3:32
